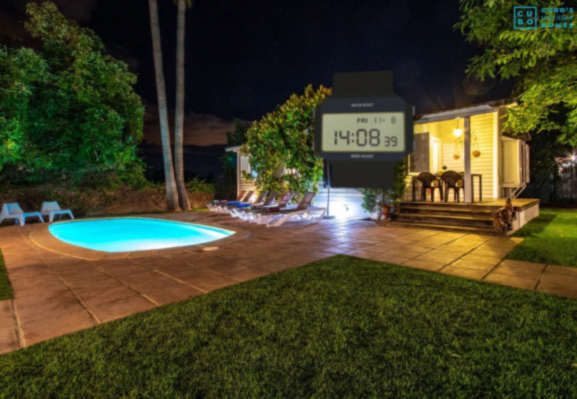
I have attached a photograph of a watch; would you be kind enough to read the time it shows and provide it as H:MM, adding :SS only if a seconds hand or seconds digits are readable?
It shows 14:08
